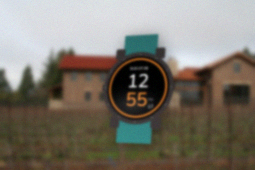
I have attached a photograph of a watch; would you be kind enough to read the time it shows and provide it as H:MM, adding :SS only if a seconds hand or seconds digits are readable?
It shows 12:55
